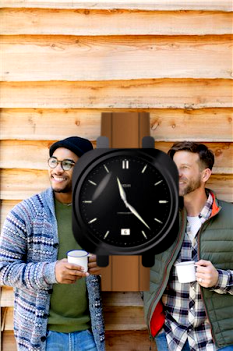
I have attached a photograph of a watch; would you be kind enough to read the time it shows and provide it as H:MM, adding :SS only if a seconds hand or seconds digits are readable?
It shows 11:23
